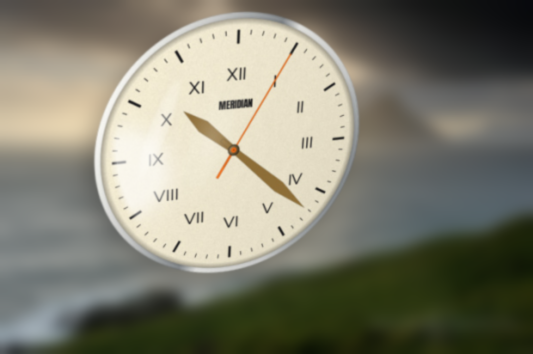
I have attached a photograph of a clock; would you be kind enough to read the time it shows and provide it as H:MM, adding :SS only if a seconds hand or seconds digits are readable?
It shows 10:22:05
